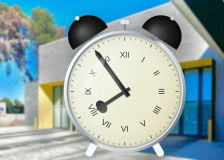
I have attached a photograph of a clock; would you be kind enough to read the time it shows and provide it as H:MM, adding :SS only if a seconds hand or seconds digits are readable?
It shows 7:54
